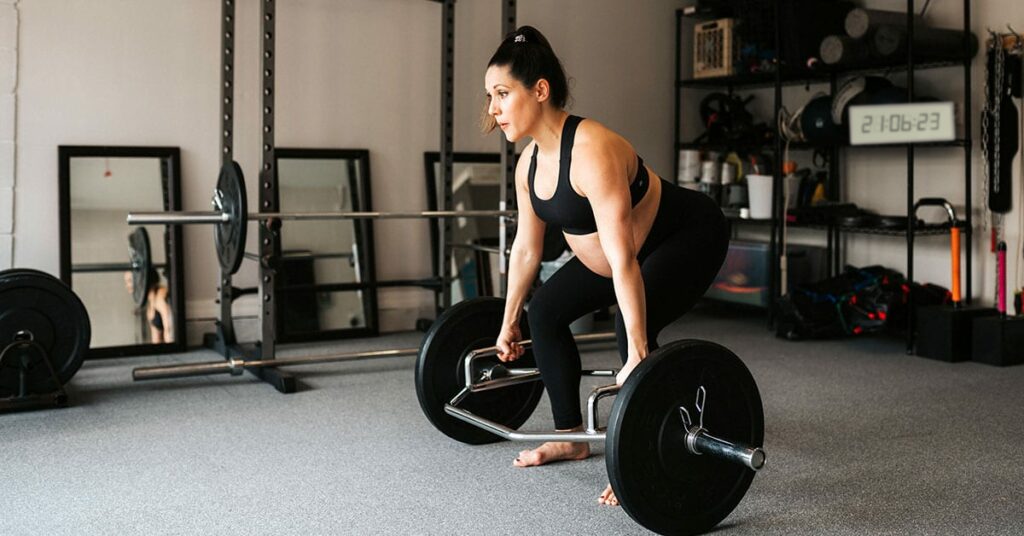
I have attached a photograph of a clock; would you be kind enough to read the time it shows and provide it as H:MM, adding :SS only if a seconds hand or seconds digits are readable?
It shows 21:06:23
